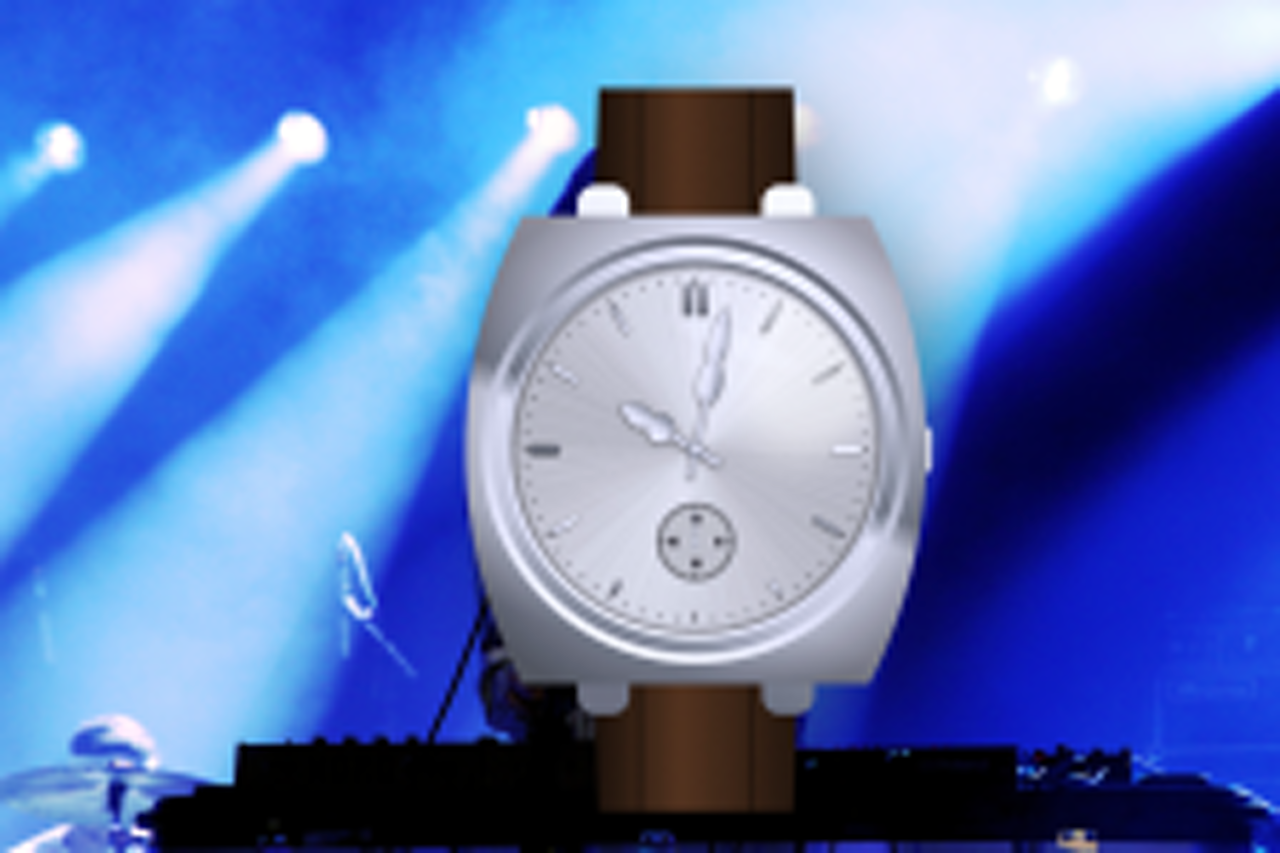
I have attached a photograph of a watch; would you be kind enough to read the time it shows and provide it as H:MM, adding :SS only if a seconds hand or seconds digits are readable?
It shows 10:02
